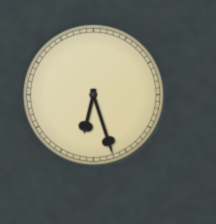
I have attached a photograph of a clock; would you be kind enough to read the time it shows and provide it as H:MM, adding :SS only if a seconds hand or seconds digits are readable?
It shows 6:27
